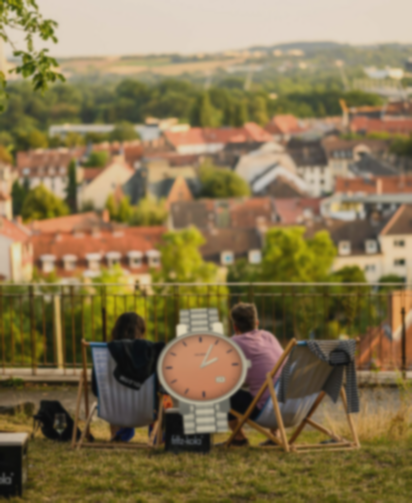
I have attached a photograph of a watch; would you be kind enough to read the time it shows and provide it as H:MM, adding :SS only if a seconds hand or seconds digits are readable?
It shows 2:04
